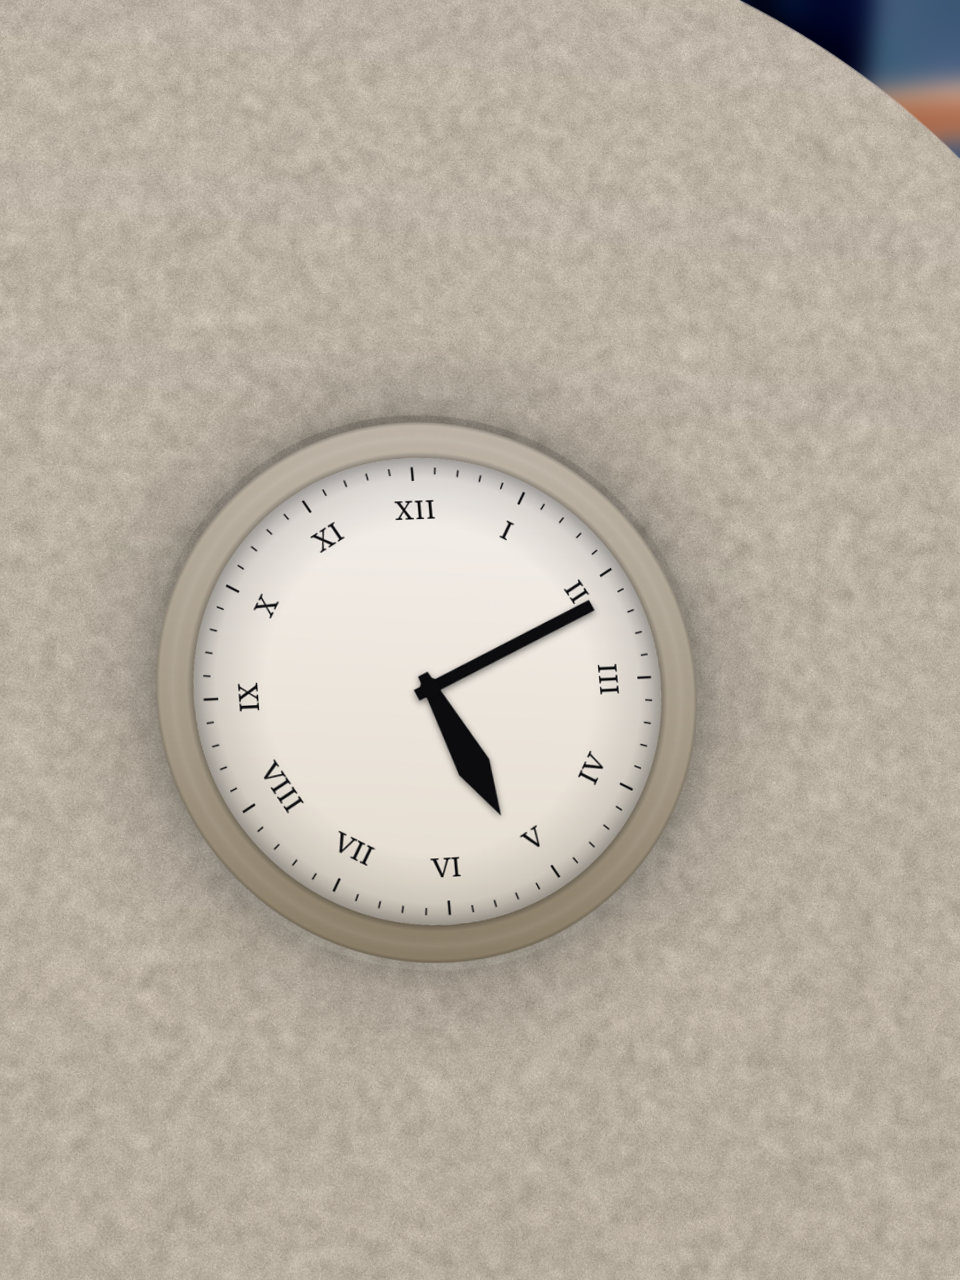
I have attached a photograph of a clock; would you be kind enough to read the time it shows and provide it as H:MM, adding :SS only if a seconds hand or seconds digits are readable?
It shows 5:11
